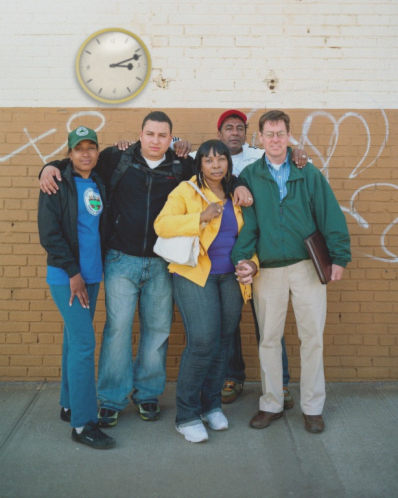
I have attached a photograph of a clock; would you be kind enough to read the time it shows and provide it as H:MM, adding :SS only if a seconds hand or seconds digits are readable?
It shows 3:12
